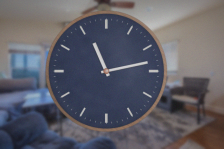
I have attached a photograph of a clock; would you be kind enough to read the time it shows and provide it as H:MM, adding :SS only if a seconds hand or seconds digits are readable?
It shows 11:13
